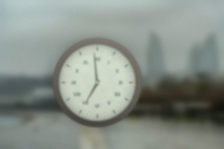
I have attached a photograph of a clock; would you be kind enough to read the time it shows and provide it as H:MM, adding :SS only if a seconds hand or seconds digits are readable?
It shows 6:59
